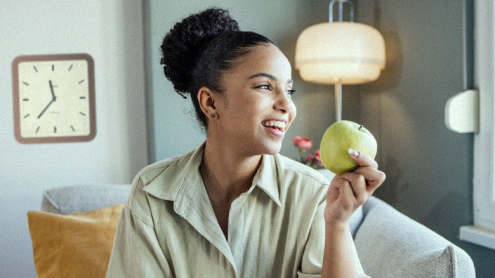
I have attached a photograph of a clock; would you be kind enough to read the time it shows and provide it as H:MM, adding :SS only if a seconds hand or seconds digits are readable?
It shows 11:37
